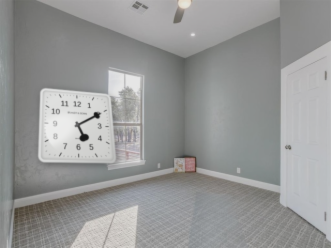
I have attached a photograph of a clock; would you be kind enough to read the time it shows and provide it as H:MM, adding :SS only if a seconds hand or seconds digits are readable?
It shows 5:10
